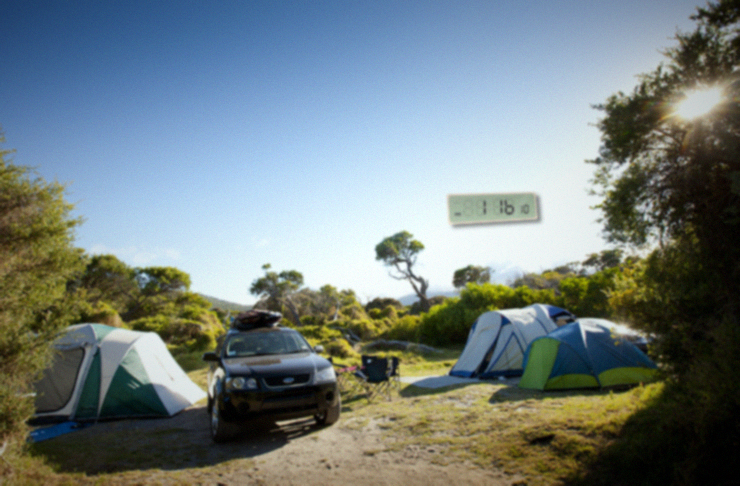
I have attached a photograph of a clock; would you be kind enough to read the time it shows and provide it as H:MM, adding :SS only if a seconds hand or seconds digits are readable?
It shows 1:16
